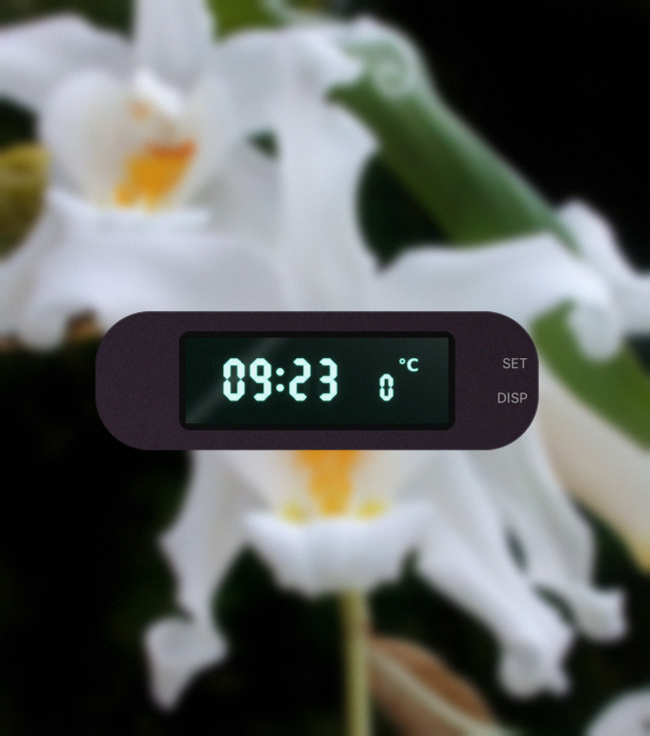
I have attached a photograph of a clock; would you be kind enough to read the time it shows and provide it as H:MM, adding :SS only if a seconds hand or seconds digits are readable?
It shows 9:23
